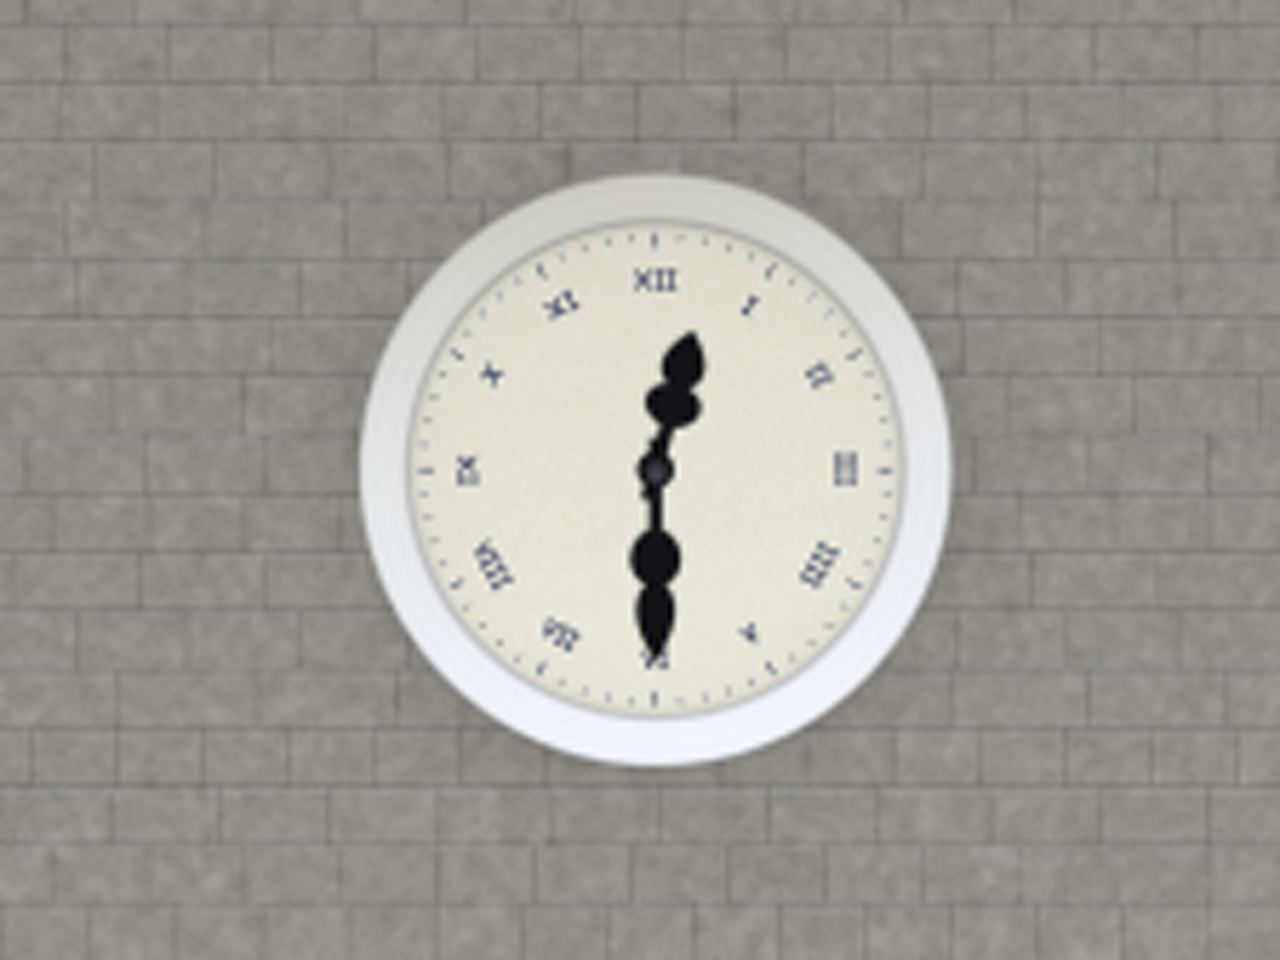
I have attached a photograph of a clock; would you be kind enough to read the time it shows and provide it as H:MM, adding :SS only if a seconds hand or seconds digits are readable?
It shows 12:30
